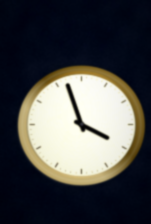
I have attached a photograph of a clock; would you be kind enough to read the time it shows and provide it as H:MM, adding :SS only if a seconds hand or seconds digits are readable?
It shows 3:57
